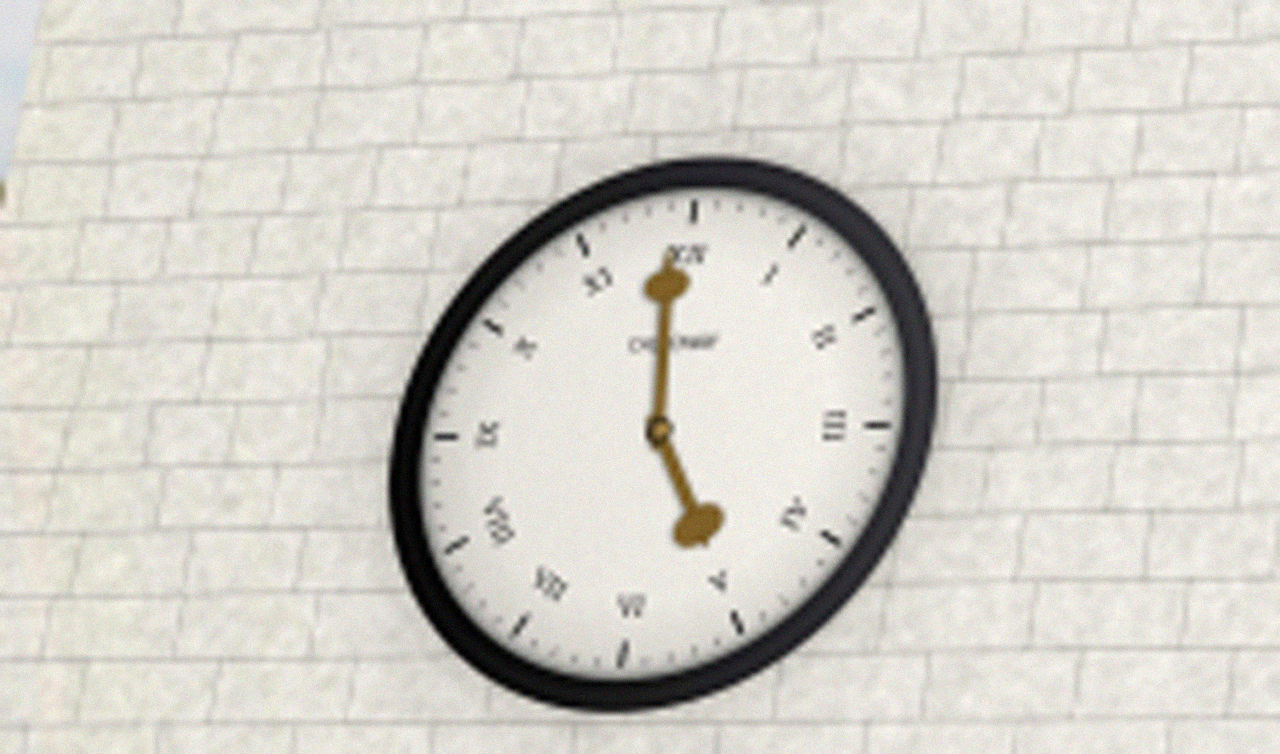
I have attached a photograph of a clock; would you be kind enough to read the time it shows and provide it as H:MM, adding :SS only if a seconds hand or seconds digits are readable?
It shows 4:59
